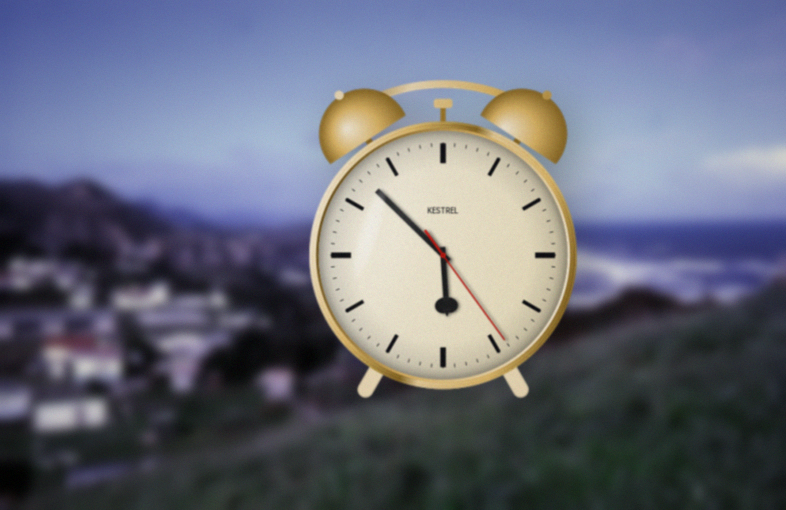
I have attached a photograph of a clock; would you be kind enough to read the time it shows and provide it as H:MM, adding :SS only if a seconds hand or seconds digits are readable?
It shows 5:52:24
